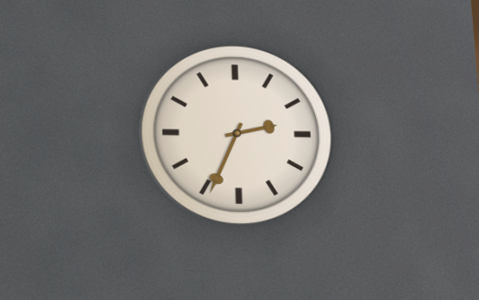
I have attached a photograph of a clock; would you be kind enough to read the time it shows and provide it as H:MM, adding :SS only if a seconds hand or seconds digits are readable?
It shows 2:34
